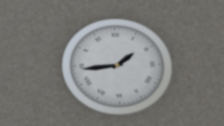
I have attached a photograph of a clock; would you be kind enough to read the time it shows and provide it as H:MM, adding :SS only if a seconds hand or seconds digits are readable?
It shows 1:44
